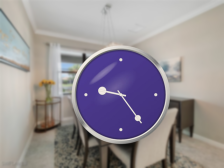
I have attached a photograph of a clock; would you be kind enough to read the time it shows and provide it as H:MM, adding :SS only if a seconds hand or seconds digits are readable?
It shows 9:24
